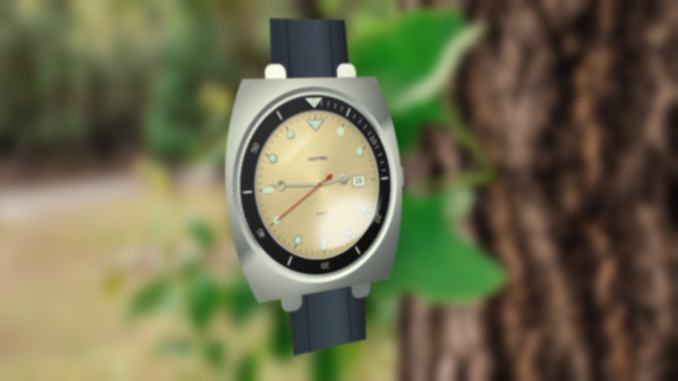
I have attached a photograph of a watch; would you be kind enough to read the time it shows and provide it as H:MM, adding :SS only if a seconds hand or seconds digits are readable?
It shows 2:45:40
